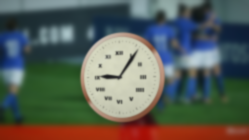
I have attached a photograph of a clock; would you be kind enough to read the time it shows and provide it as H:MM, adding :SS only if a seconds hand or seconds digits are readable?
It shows 9:06
